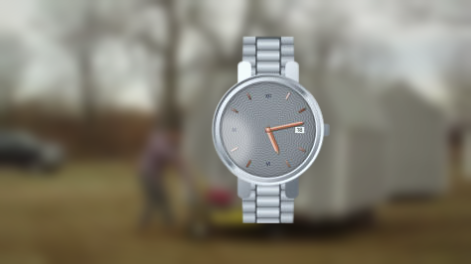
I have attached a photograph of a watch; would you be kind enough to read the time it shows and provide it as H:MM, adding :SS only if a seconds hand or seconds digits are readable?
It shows 5:13
